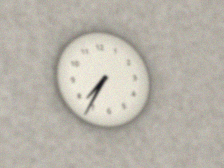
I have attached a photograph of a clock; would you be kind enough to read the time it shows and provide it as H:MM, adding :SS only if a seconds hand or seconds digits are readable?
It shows 7:36
